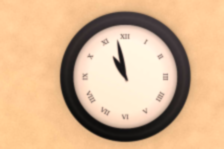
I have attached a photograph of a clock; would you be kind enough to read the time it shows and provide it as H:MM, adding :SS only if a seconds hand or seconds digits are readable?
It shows 10:58
